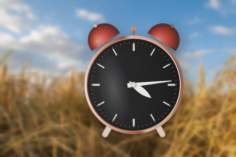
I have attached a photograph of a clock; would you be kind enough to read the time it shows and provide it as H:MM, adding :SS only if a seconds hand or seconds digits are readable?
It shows 4:14
